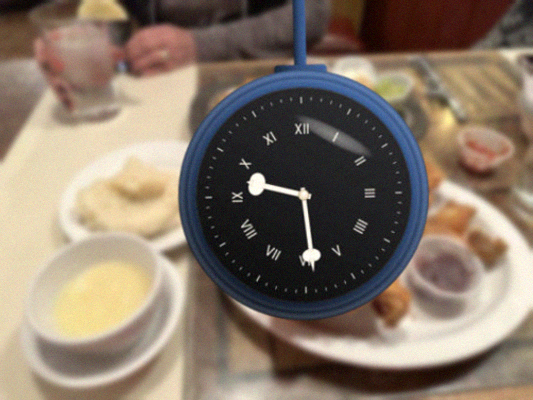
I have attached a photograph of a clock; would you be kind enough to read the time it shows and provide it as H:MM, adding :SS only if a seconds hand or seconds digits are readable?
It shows 9:29
